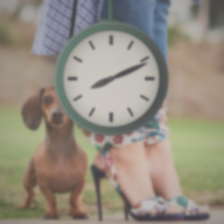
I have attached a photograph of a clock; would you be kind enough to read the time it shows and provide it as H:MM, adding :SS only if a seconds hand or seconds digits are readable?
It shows 8:11
